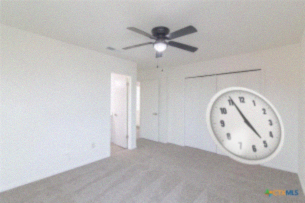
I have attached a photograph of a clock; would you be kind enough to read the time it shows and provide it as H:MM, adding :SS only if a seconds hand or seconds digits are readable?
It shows 4:56
